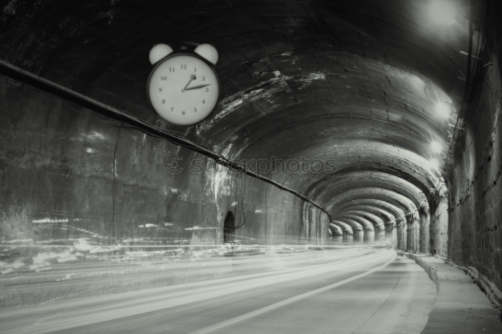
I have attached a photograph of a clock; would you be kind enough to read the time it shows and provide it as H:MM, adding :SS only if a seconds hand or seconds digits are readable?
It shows 1:13
